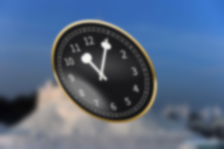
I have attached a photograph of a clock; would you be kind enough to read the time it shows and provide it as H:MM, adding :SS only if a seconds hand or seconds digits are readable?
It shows 11:05
